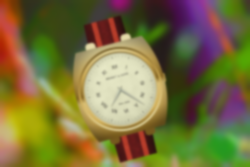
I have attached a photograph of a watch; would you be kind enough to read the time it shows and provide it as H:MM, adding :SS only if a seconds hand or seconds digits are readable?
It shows 7:23
